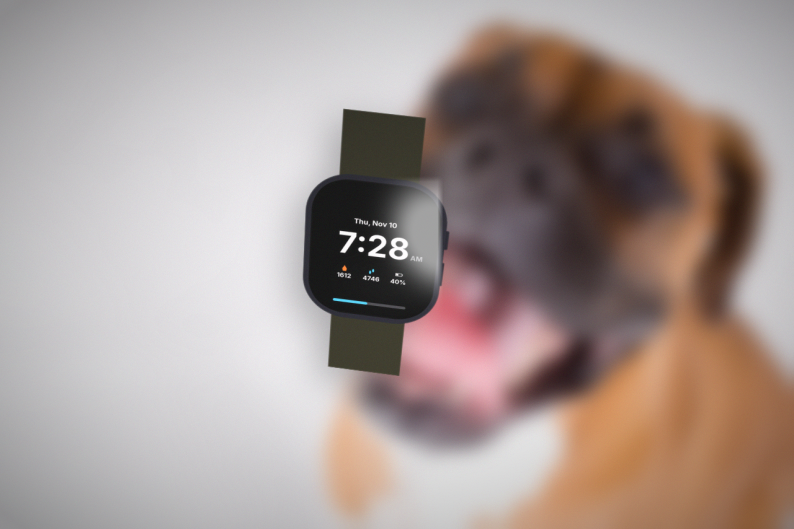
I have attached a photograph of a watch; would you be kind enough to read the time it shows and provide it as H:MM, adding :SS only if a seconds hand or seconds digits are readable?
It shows 7:28
